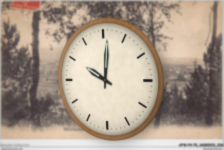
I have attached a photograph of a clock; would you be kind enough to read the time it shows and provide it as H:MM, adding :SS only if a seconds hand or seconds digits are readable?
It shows 10:01
